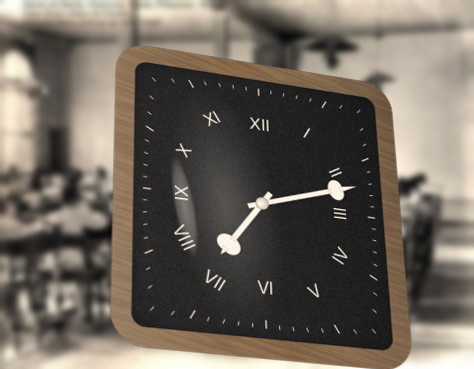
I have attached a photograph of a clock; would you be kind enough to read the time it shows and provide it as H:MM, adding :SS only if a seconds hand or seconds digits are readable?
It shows 7:12
